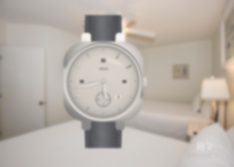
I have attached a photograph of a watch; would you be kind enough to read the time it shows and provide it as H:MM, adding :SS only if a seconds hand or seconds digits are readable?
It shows 5:43
